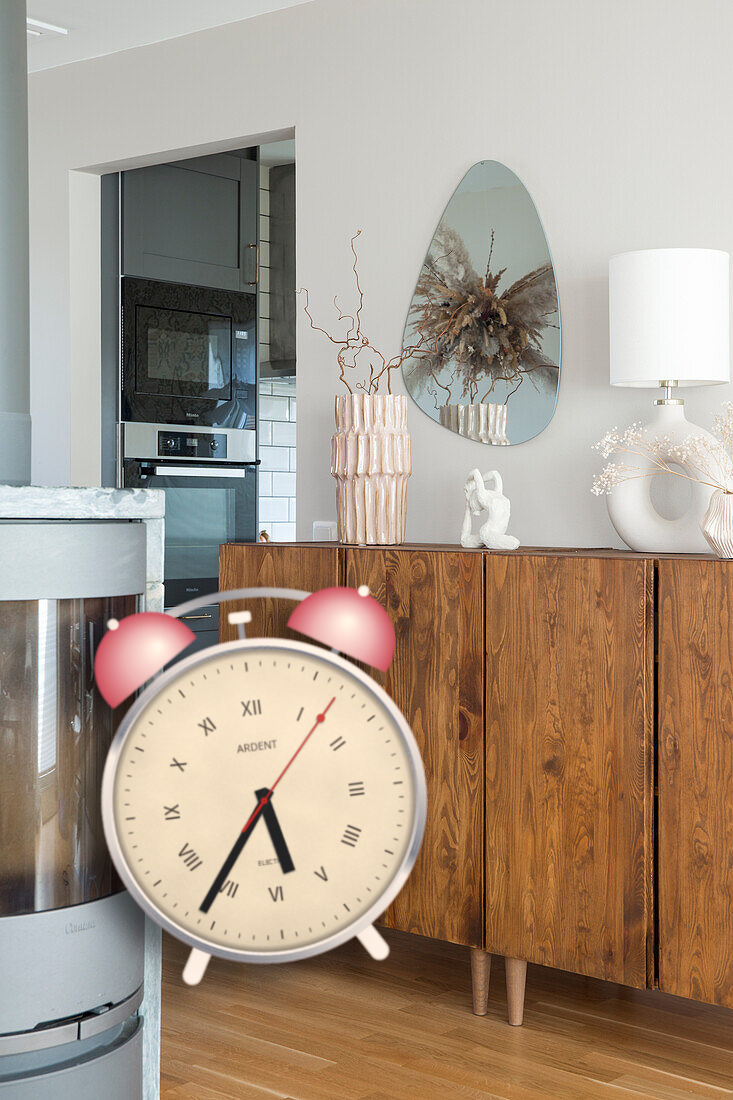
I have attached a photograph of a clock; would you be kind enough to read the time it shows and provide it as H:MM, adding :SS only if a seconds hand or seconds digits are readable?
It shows 5:36:07
